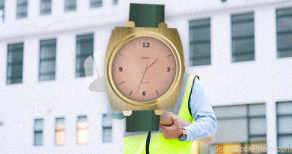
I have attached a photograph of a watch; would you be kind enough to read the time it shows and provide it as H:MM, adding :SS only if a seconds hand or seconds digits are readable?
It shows 1:33
